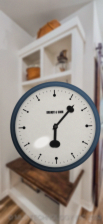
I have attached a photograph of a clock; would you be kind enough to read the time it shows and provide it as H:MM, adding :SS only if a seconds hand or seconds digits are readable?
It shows 6:07
